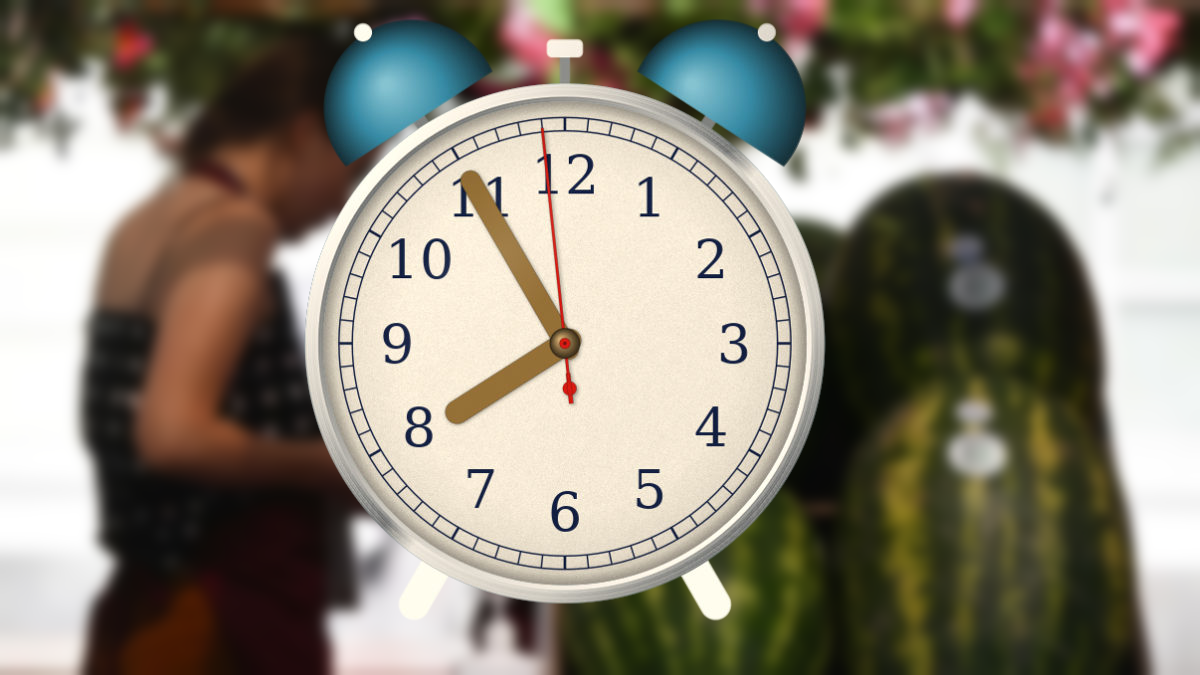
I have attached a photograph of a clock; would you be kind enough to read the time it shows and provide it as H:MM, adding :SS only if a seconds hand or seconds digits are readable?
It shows 7:54:59
